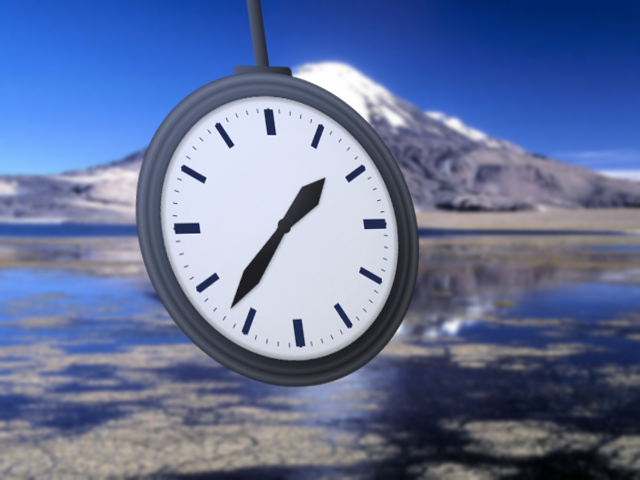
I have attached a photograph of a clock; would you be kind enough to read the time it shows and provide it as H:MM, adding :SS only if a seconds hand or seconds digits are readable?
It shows 1:37
